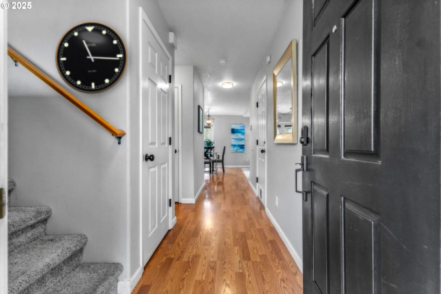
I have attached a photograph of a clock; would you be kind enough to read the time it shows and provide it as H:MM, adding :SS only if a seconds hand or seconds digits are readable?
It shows 11:16
